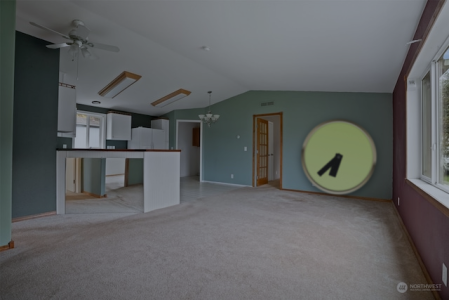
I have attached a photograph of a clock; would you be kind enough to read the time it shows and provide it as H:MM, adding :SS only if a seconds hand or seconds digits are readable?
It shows 6:38
